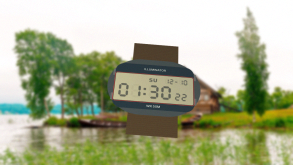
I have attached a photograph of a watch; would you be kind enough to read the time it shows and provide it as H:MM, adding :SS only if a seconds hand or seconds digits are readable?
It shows 1:30:22
